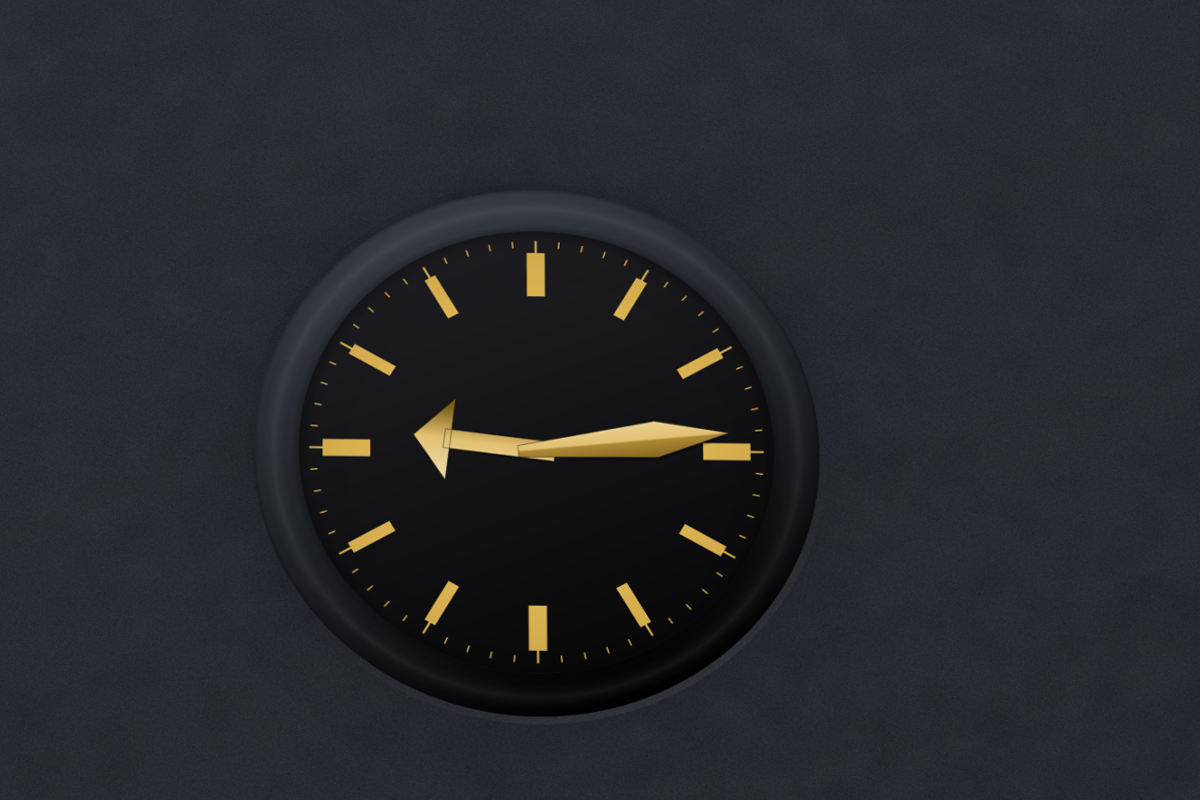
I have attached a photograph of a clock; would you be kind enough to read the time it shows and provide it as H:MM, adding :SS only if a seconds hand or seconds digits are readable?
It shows 9:14
